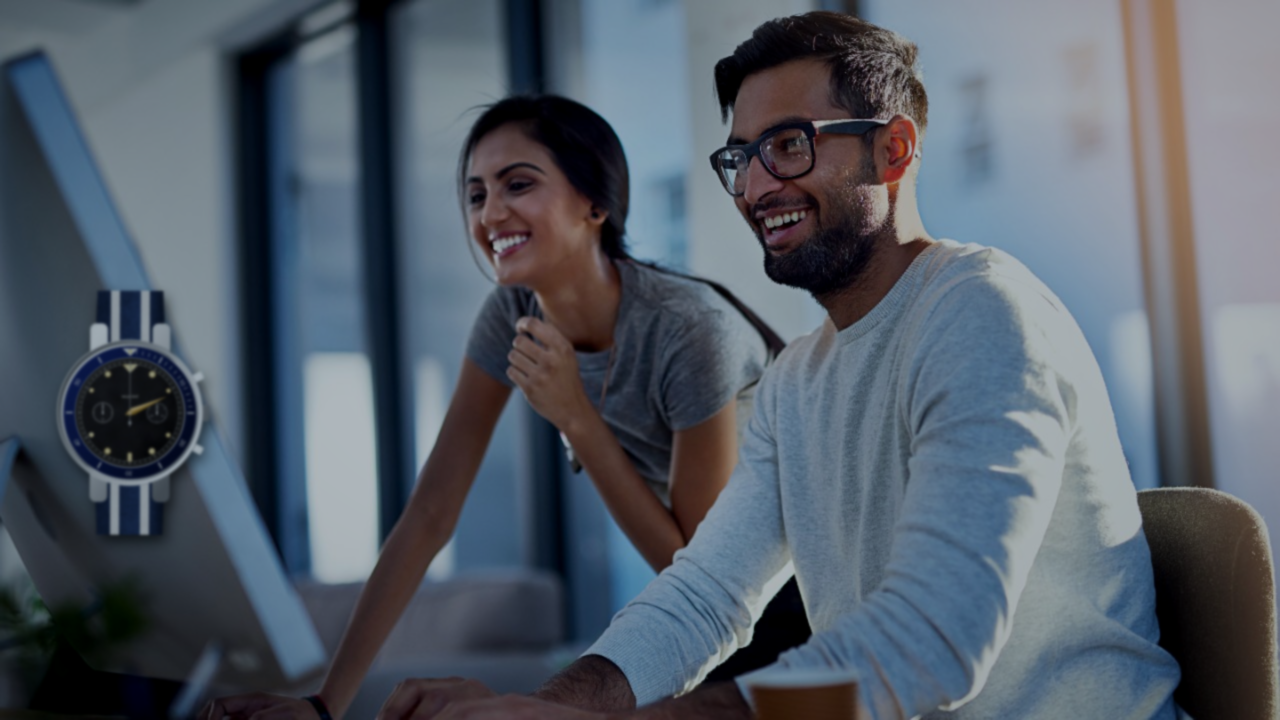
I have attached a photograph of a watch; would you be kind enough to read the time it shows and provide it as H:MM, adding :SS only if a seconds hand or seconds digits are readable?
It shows 2:11
